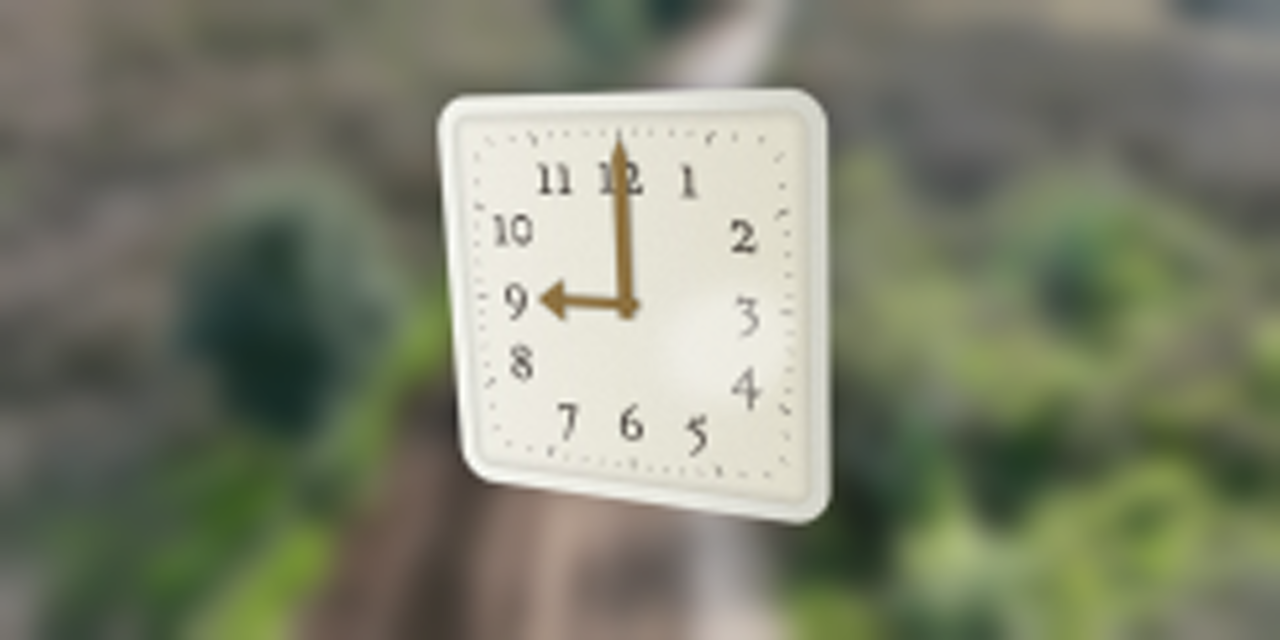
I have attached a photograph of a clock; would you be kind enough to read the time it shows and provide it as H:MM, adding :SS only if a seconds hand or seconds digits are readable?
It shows 9:00
